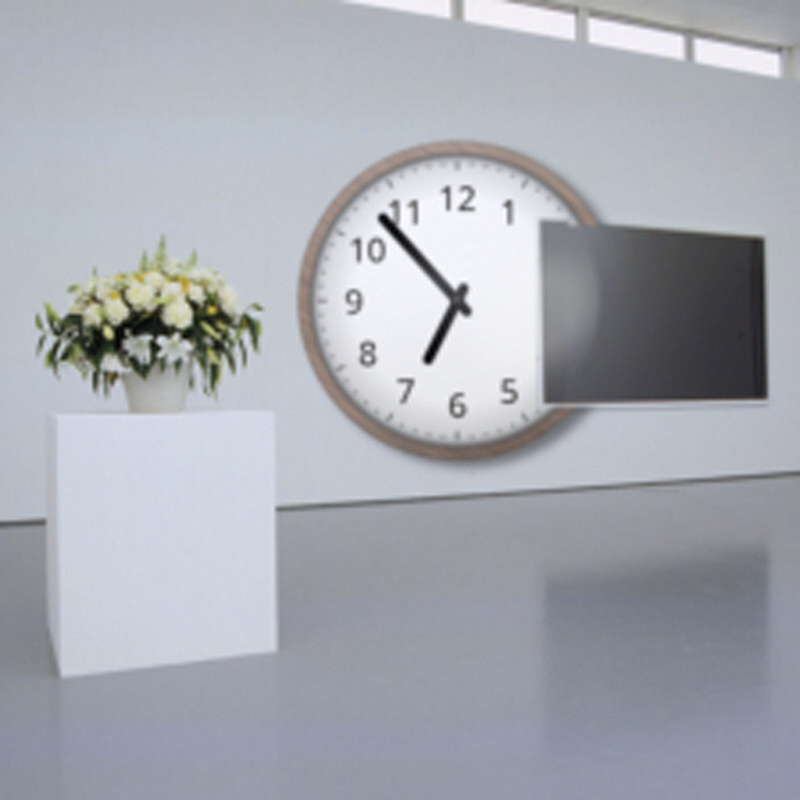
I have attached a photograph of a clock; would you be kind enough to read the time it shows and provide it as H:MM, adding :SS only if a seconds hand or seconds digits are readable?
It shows 6:53
